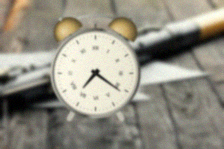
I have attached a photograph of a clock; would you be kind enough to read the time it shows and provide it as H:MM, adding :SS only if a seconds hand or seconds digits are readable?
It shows 7:21
